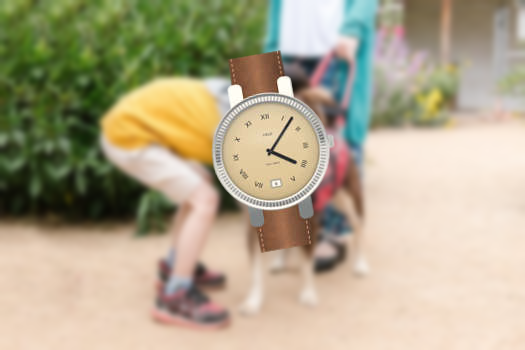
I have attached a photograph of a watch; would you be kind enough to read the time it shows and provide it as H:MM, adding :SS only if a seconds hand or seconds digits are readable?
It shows 4:07
